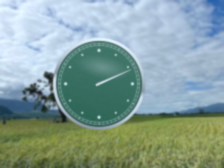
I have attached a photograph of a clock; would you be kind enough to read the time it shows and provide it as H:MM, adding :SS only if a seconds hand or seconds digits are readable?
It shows 2:11
